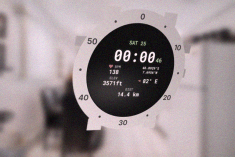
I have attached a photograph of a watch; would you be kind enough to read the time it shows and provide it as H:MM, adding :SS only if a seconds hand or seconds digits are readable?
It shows 0:00
